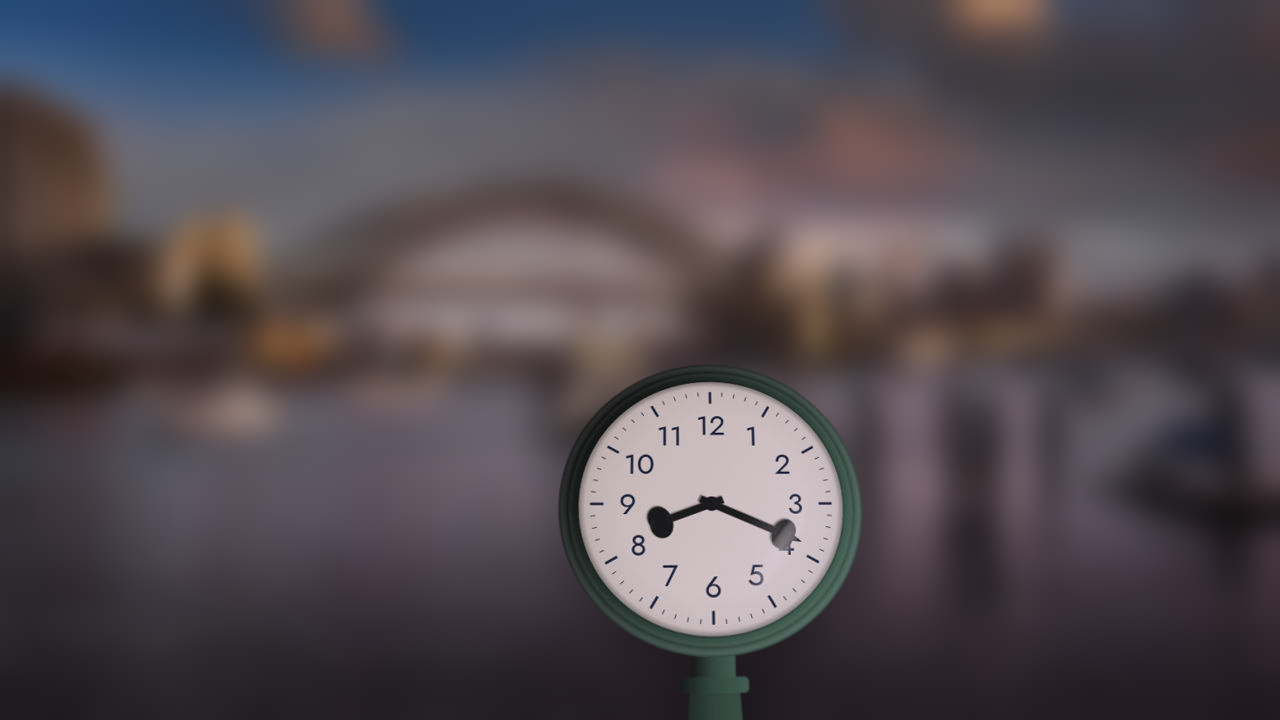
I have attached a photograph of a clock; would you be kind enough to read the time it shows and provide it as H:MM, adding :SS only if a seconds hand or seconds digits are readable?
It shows 8:19
